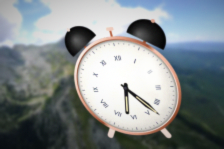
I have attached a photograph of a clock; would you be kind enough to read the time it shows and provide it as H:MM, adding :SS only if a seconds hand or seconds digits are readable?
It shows 6:23
